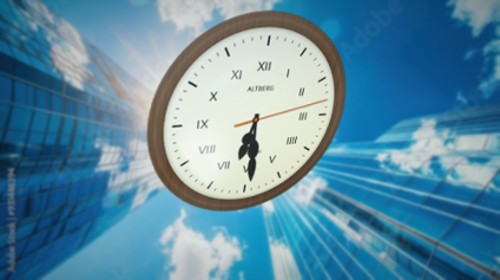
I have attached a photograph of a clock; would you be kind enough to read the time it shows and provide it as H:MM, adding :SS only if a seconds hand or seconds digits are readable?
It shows 6:29:13
